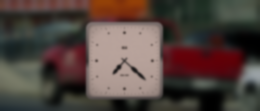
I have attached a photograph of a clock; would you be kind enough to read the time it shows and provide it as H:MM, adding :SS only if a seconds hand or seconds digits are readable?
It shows 7:22
